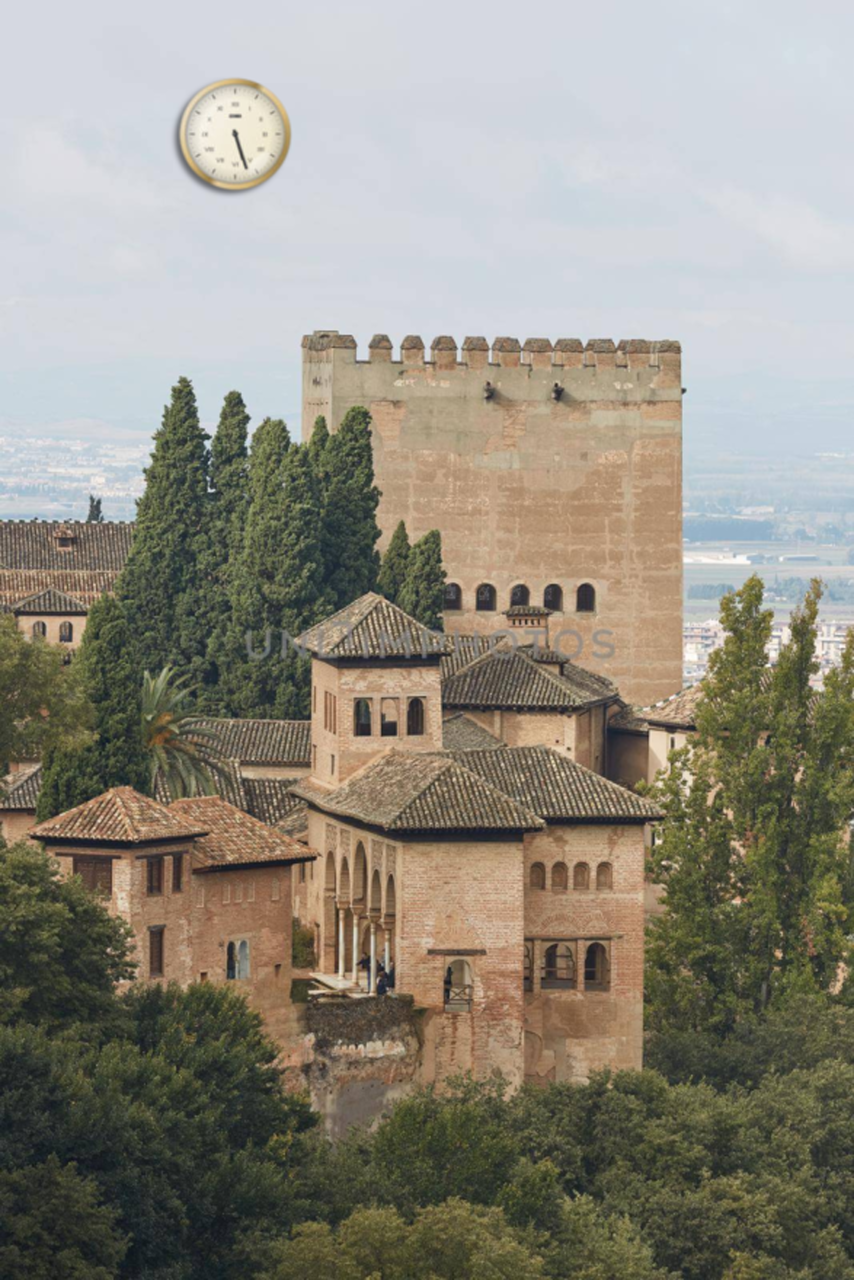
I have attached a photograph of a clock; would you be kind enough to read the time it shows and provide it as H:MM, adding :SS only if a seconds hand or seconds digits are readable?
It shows 5:27
